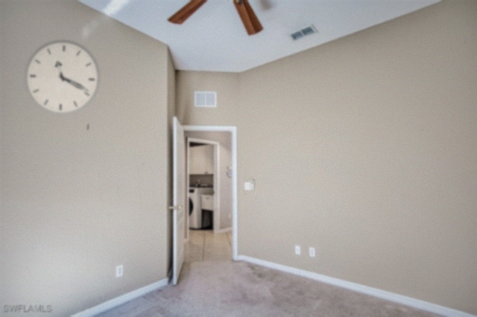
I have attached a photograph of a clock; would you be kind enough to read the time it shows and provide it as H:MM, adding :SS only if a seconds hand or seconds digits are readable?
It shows 11:19
